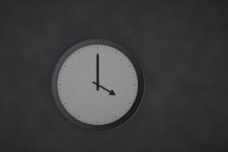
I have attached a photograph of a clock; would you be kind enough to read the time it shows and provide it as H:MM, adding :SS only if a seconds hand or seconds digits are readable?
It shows 4:00
